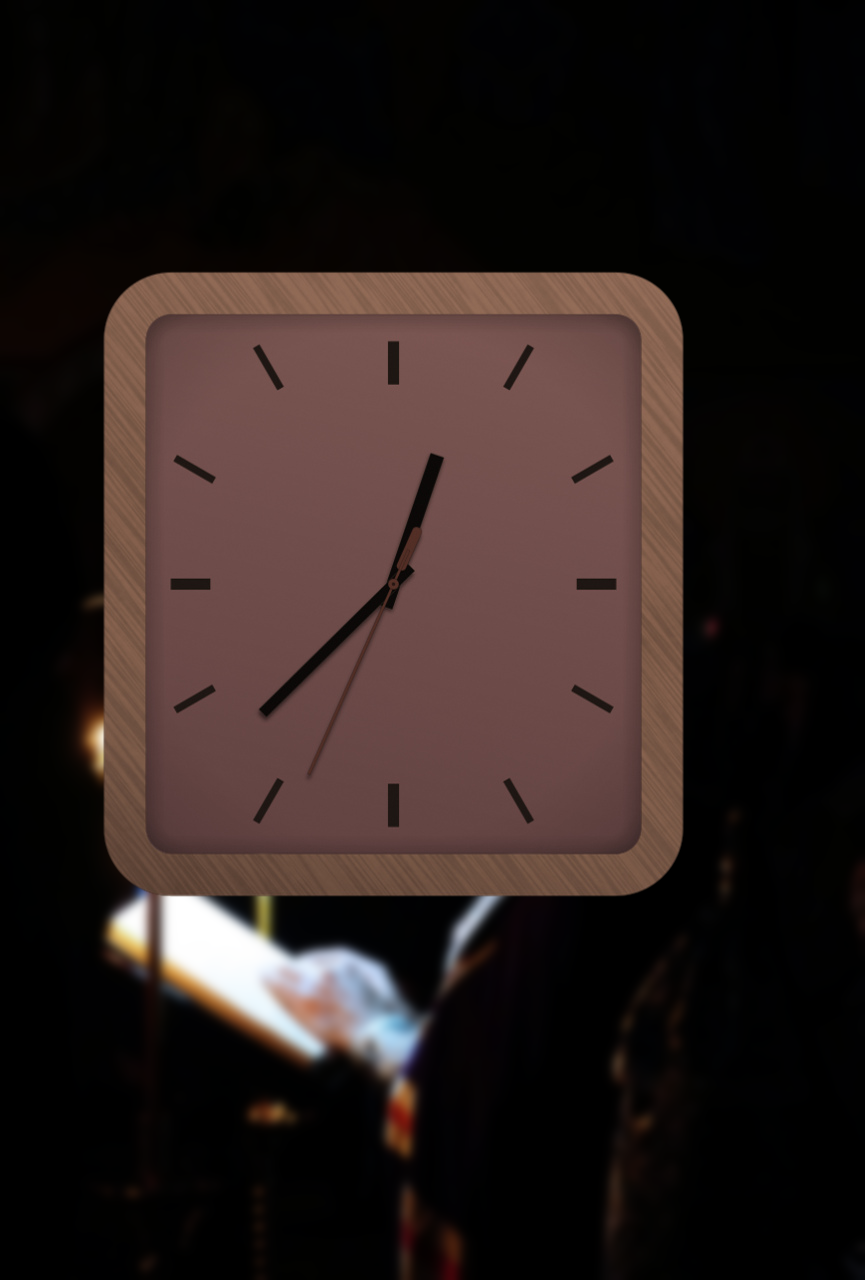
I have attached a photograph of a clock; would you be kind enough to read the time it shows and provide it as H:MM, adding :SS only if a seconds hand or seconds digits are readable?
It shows 12:37:34
